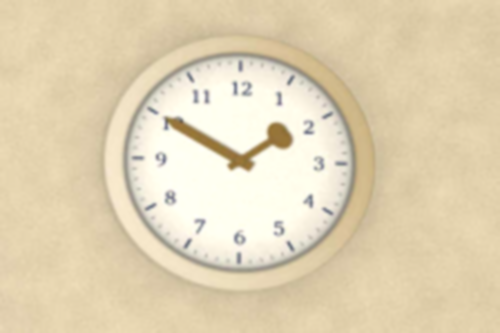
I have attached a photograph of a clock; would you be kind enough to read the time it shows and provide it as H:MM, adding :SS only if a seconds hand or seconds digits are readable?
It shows 1:50
